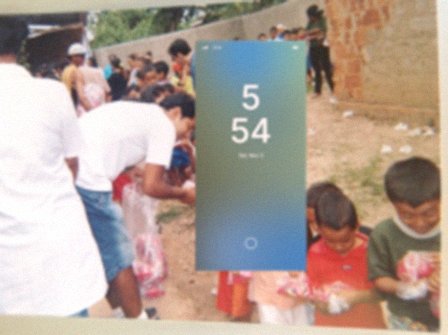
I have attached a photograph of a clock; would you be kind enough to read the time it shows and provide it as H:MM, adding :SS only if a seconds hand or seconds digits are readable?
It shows 5:54
